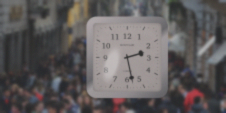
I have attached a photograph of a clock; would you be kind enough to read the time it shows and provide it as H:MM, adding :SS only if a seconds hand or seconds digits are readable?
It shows 2:28
